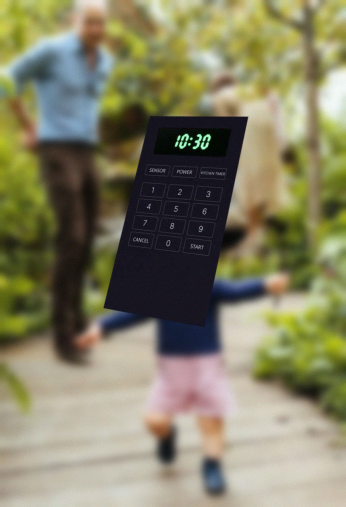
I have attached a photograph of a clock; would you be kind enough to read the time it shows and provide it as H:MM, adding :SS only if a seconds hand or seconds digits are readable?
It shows 10:30
